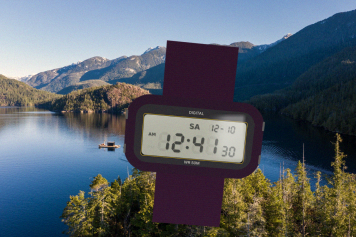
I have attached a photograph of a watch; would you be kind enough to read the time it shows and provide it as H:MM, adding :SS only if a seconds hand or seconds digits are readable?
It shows 12:41:30
